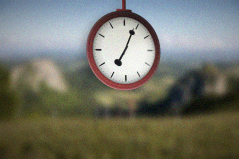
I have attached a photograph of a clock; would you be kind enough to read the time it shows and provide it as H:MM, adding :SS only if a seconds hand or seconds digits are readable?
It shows 7:04
